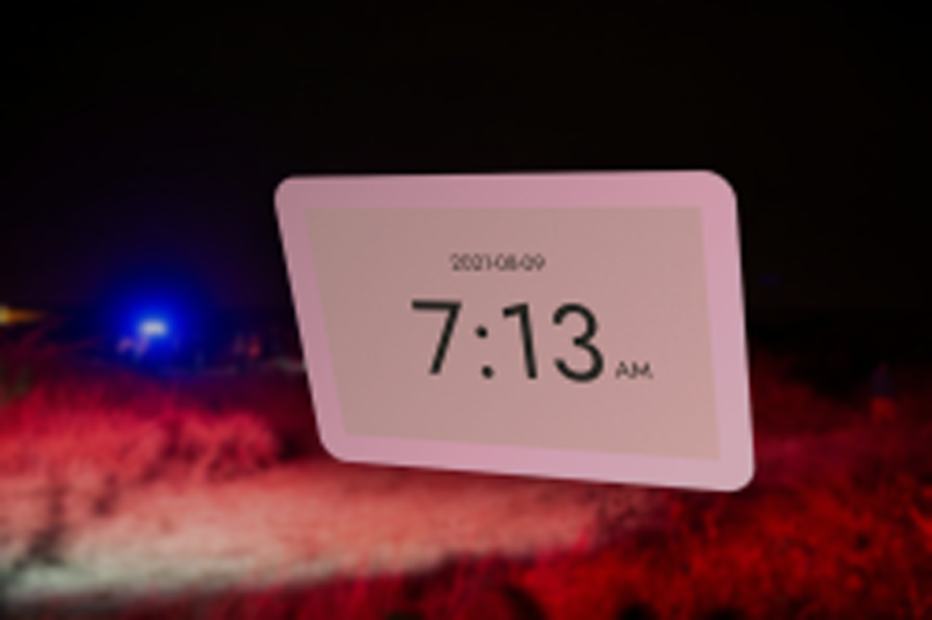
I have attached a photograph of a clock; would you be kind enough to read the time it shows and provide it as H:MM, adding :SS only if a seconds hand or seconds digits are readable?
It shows 7:13
